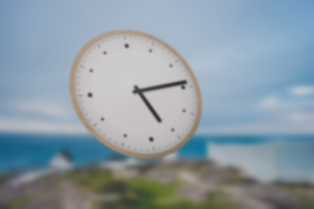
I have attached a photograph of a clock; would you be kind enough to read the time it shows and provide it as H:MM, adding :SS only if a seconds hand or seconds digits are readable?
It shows 5:14
